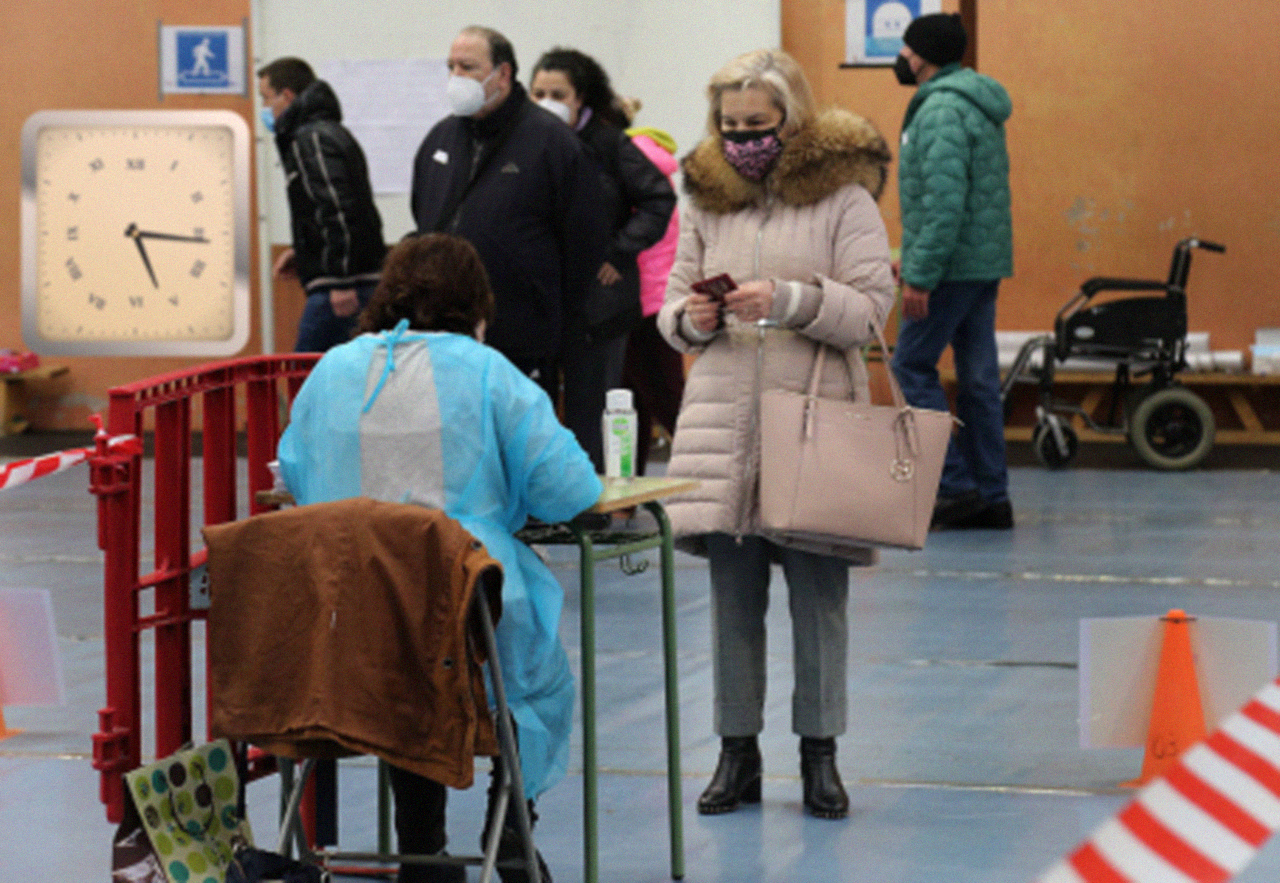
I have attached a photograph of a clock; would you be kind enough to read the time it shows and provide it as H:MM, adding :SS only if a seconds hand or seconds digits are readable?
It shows 5:16
